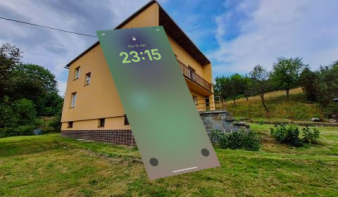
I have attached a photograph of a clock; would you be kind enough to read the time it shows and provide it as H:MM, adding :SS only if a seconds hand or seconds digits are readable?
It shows 23:15
